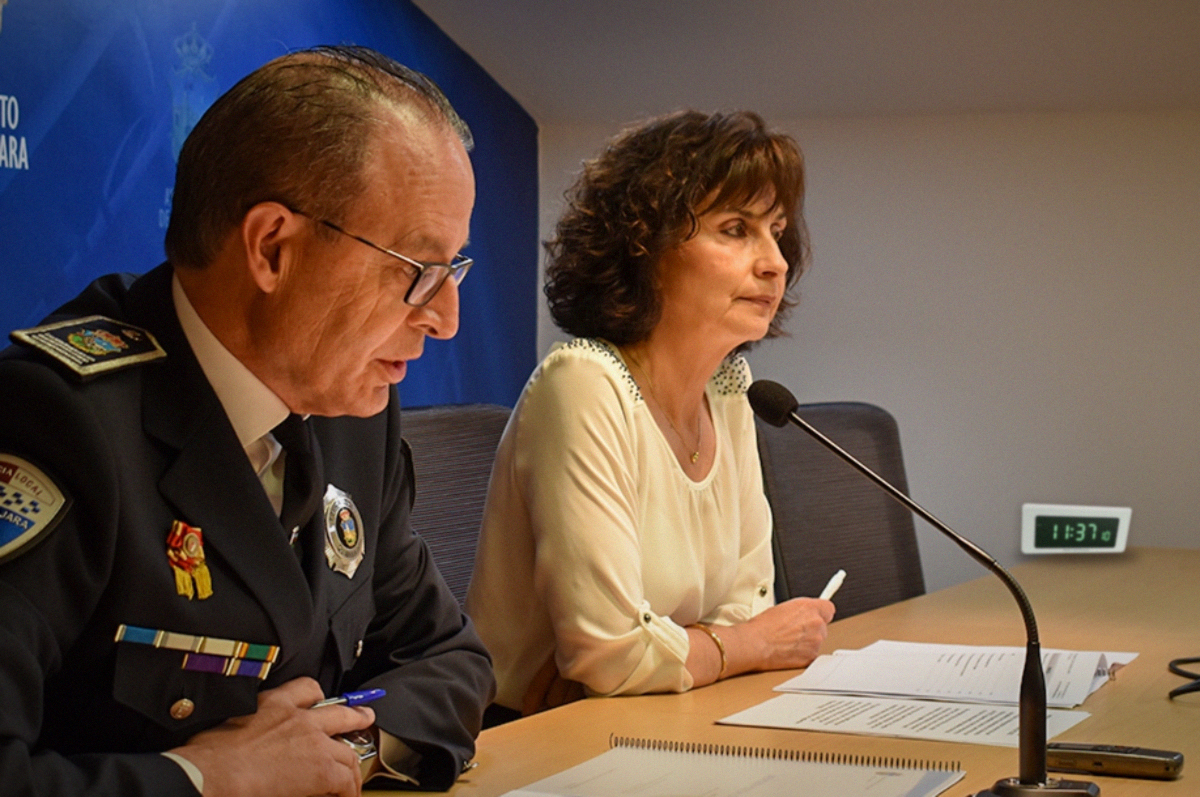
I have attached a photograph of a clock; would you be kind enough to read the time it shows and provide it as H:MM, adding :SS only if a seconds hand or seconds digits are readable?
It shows 11:37
